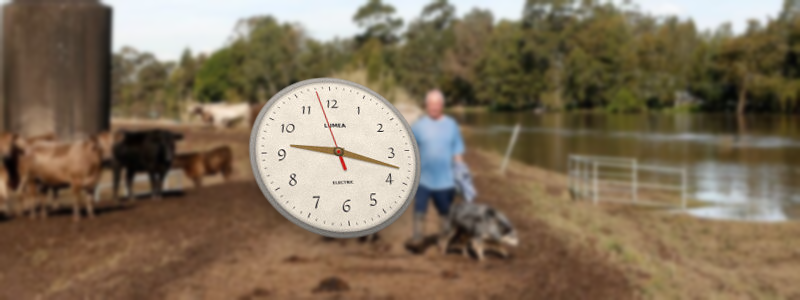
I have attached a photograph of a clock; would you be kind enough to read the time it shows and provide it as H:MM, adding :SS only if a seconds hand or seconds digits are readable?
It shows 9:17:58
